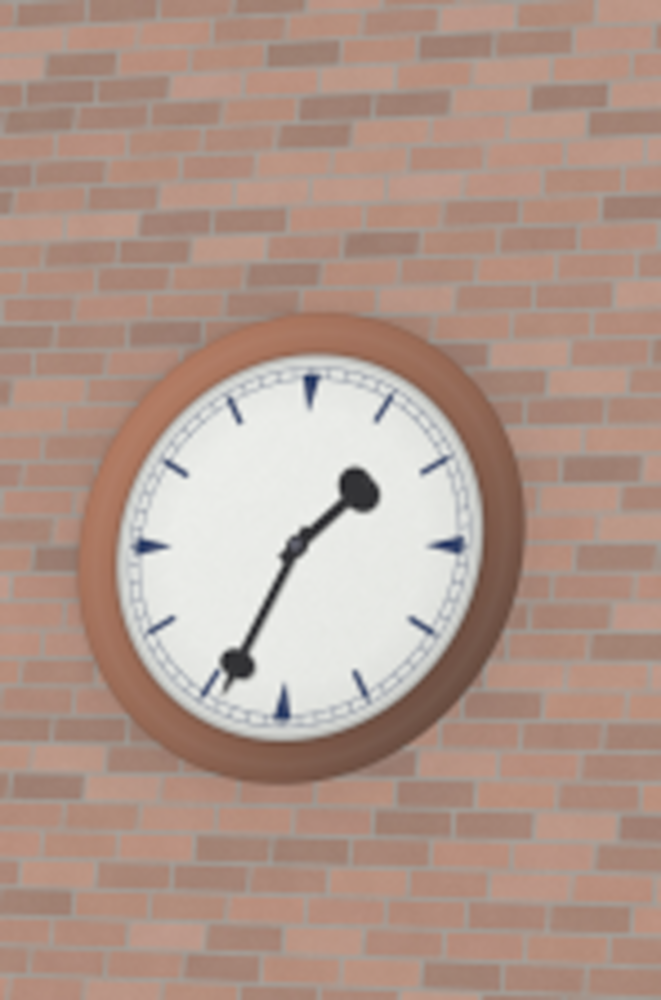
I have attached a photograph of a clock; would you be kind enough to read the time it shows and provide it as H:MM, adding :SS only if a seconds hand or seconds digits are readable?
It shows 1:34
